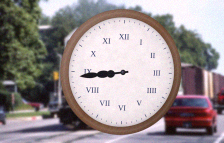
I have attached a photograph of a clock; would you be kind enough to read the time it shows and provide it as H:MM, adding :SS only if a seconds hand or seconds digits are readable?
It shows 8:44
